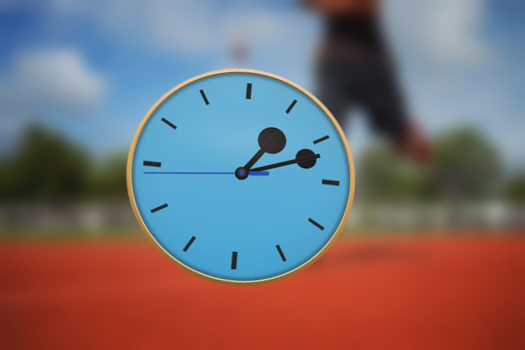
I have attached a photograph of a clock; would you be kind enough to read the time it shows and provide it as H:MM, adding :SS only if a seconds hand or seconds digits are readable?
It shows 1:11:44
